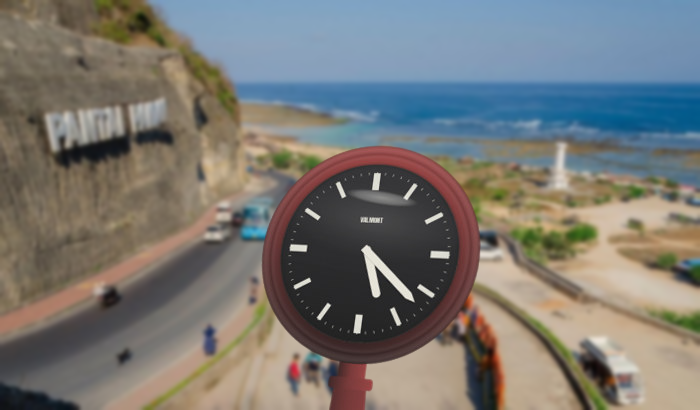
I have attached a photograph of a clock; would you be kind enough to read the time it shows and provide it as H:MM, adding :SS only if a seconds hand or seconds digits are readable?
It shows 5:22
